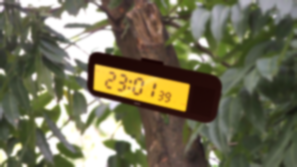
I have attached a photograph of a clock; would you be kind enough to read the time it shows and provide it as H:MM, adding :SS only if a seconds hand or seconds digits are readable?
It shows 23:01
